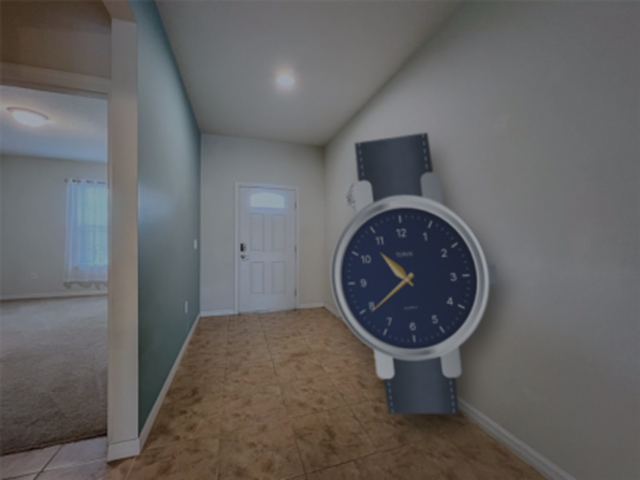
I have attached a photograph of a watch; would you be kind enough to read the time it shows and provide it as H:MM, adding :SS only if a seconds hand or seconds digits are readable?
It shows 10:39
